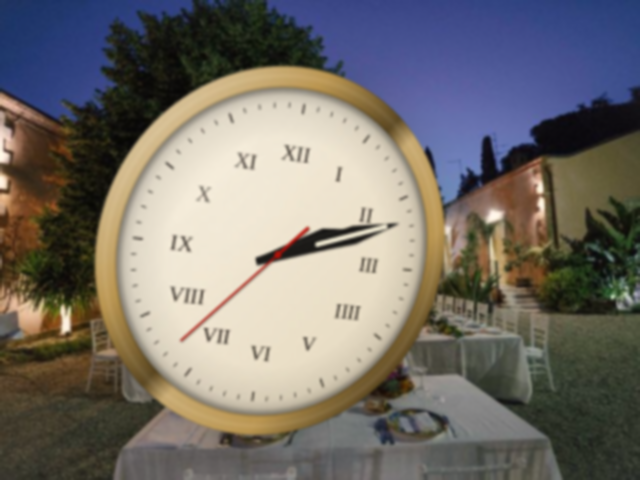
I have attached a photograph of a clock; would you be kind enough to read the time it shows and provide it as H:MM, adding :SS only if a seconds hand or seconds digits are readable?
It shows 2:11:37
